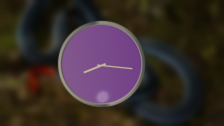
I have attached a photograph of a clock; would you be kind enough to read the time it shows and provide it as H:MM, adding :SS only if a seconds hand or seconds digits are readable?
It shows 8:16
